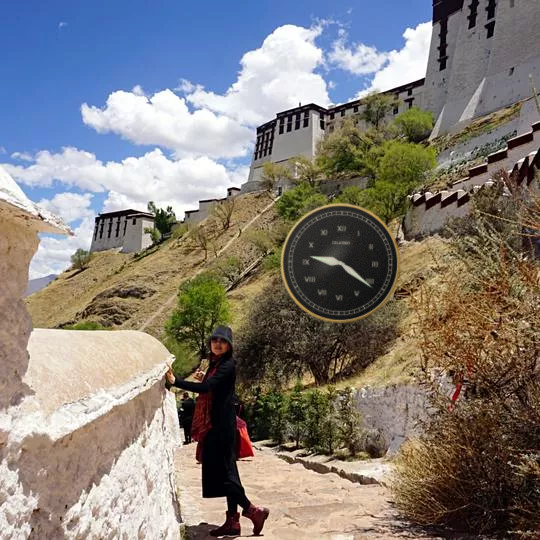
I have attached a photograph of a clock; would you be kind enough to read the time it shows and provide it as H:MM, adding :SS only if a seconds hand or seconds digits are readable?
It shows 9:21
